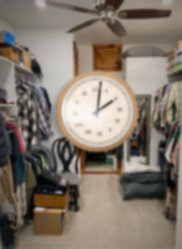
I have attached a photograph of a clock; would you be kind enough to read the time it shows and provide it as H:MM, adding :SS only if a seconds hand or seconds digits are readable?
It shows 2:02
